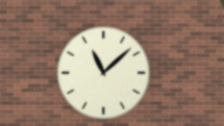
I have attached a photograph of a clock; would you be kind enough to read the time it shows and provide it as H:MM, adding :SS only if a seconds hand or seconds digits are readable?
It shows 11:08
